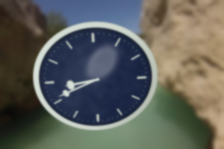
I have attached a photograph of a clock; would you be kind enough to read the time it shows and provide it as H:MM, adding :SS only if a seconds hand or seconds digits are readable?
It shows 8:41
